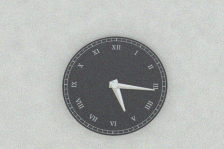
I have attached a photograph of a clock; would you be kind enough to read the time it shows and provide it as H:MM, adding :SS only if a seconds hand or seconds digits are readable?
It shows 5:16
